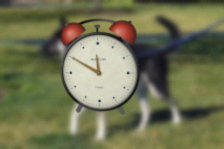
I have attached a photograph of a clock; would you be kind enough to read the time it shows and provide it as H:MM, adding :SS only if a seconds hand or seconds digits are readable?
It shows 11:50
